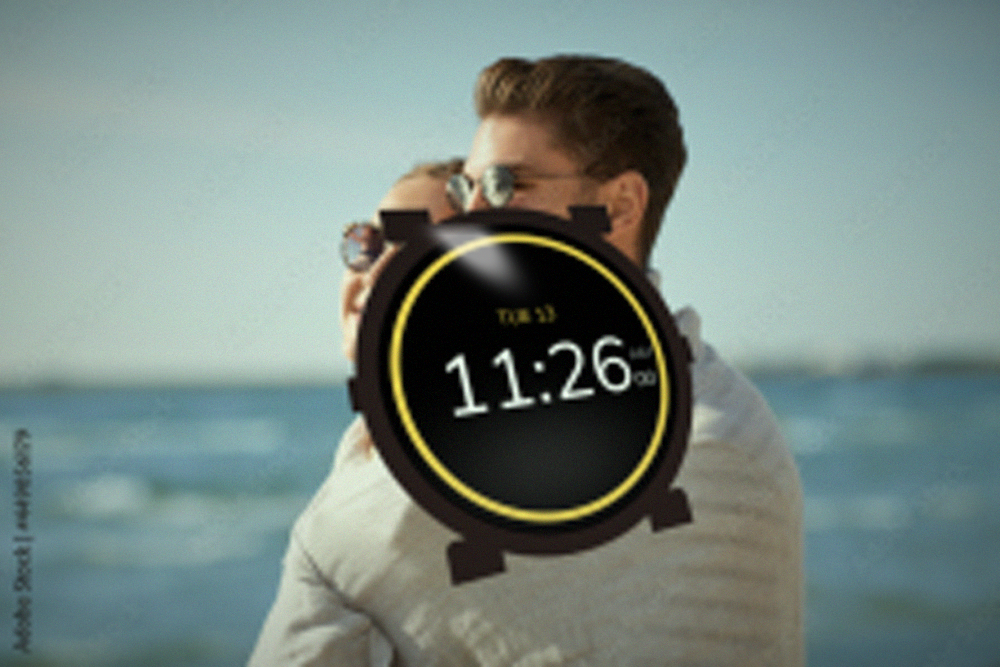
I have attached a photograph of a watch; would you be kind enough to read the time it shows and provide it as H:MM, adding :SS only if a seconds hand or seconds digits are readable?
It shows 11:26
